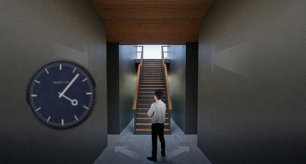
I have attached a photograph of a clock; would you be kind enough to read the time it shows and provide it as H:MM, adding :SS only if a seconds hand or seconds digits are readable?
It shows 4:07
